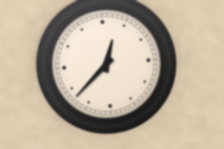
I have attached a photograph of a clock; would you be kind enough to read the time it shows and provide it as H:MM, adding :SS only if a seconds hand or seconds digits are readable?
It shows 12:38
